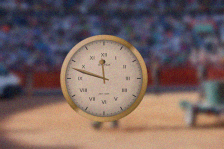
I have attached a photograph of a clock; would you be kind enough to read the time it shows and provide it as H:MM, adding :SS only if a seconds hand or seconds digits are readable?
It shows 11:48
